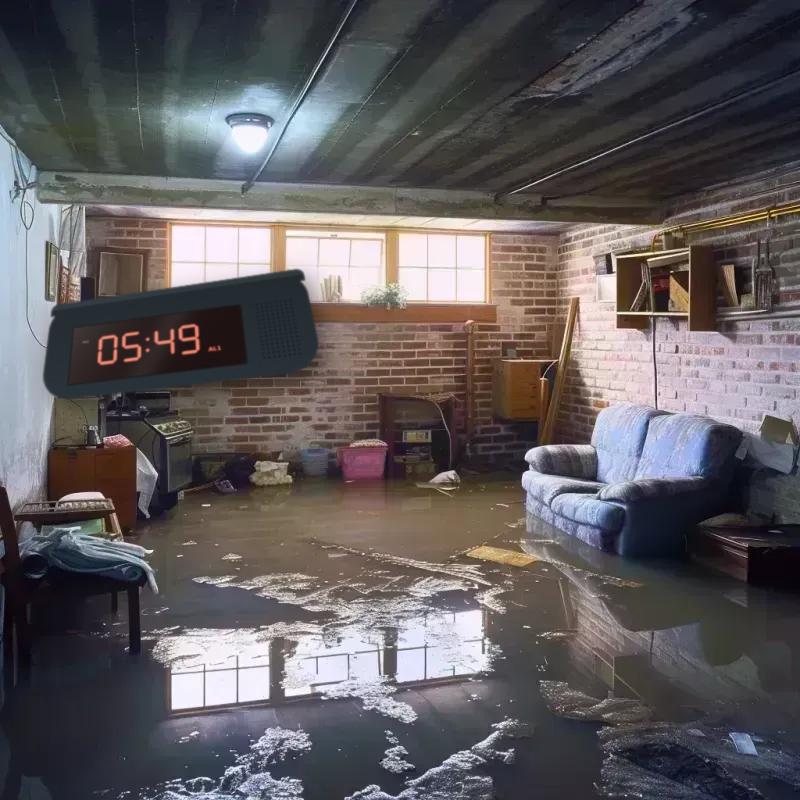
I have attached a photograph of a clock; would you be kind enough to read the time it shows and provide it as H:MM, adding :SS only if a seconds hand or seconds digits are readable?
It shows 5:49
